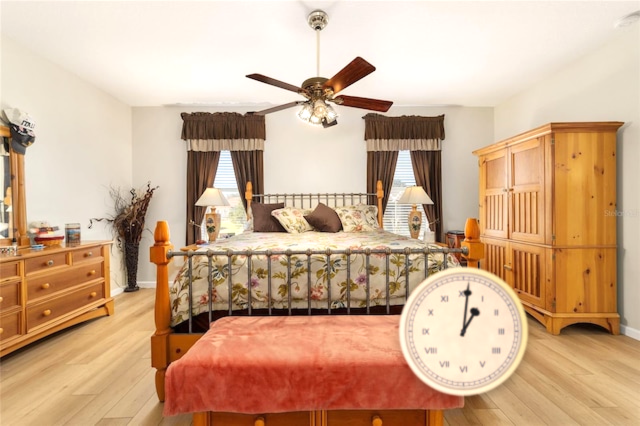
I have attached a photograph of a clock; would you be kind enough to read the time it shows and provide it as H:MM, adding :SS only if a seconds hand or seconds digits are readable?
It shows 1:01
